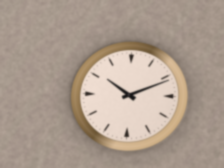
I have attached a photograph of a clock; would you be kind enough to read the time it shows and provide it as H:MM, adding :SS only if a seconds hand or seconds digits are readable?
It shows 10:11
